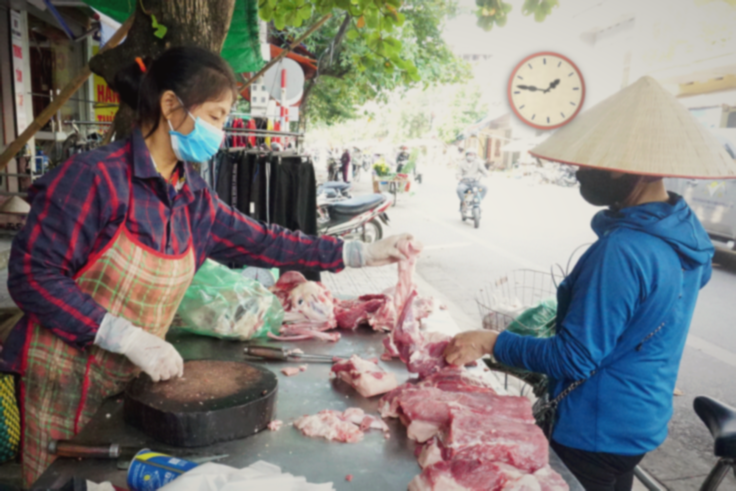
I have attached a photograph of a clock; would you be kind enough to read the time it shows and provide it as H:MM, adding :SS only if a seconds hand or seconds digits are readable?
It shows 1:47
